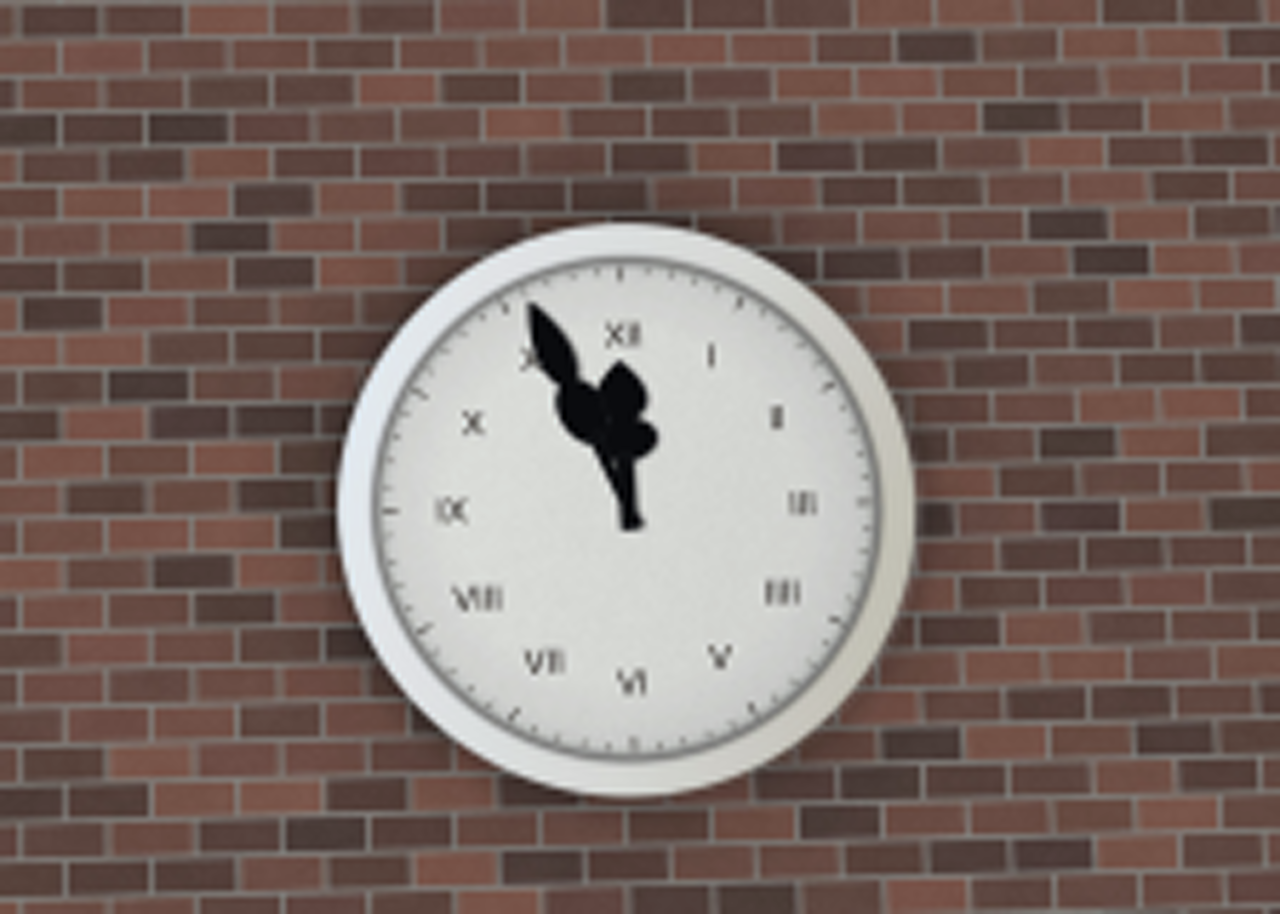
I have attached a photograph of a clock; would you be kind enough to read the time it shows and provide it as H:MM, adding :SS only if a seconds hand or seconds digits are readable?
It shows 11:56
